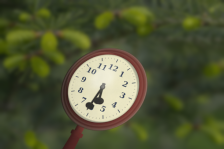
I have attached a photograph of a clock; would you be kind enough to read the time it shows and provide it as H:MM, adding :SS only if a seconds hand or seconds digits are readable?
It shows 5:31
